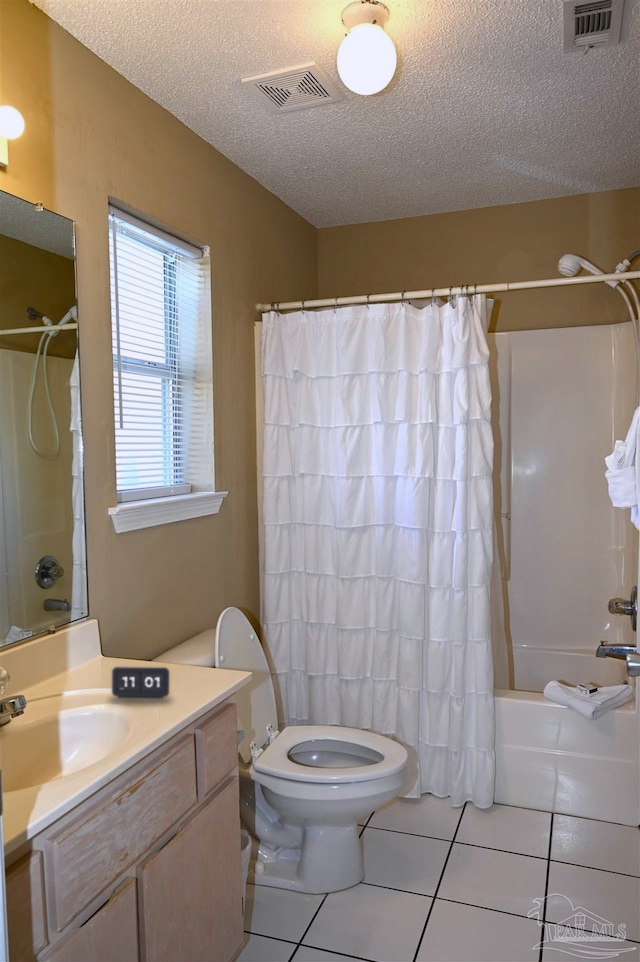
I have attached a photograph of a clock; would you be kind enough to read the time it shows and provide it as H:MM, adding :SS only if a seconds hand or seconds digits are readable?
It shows 11:01
